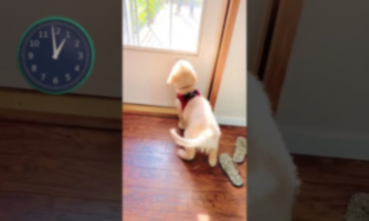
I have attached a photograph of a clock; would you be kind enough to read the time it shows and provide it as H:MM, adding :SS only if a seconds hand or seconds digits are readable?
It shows 12:59
